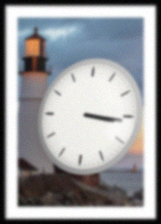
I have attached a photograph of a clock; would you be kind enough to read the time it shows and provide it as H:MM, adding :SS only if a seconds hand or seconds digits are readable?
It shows 3:16
